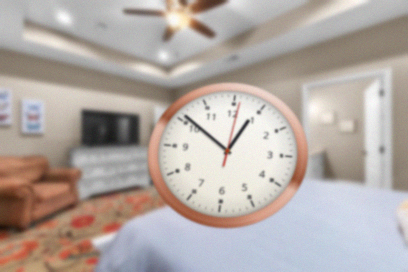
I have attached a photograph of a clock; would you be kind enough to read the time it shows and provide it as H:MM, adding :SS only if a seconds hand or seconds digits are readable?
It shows 12:51:01
